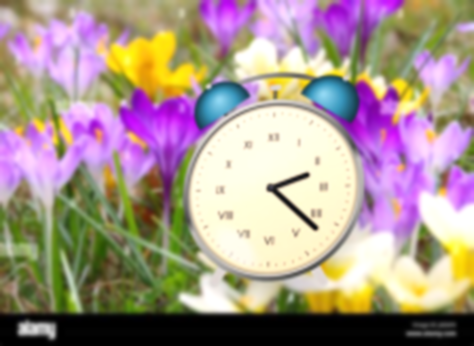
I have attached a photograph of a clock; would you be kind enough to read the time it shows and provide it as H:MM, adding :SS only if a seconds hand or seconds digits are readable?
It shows 2:22
